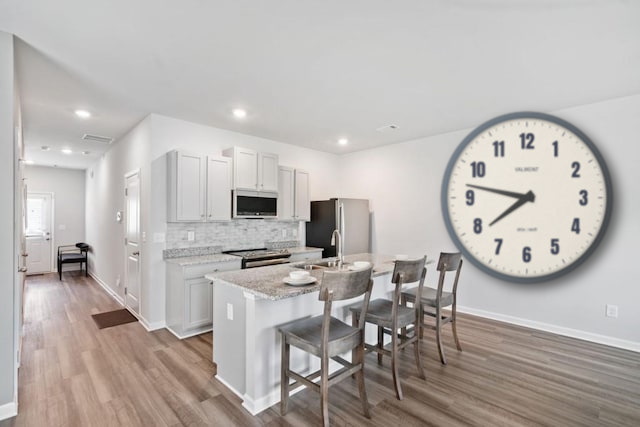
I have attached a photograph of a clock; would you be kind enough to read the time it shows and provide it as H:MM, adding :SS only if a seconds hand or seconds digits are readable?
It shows 7:47
